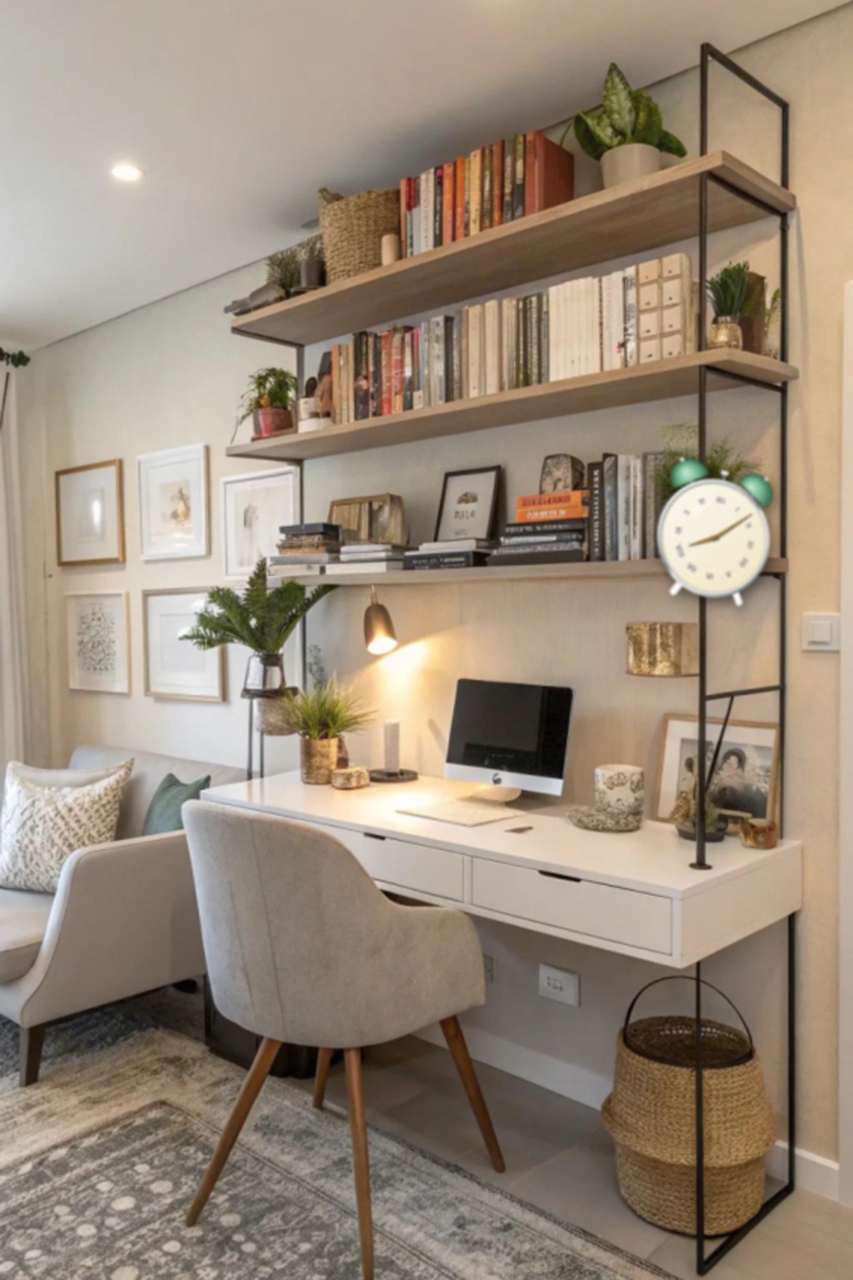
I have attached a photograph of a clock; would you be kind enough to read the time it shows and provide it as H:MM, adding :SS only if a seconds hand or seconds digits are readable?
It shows 8:08
